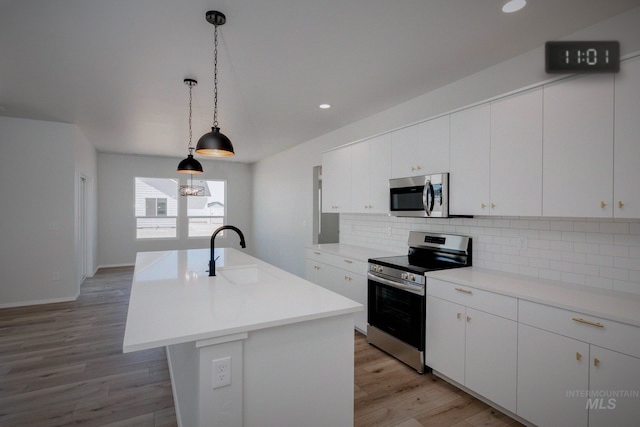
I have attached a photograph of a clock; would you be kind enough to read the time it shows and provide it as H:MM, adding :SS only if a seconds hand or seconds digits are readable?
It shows 11:01
